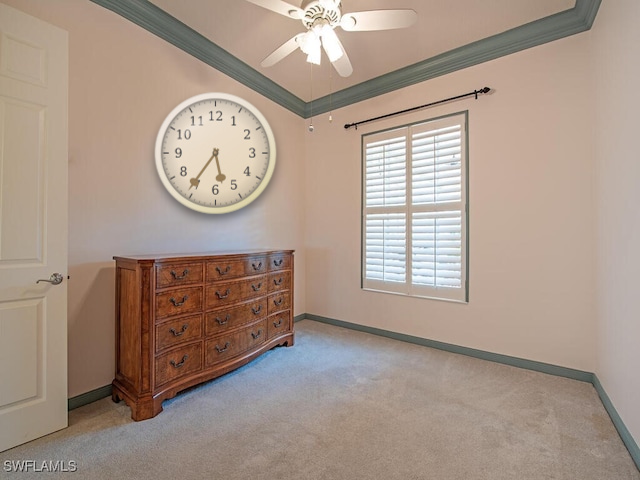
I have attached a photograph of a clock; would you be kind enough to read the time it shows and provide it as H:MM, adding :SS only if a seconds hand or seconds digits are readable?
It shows 5:36
